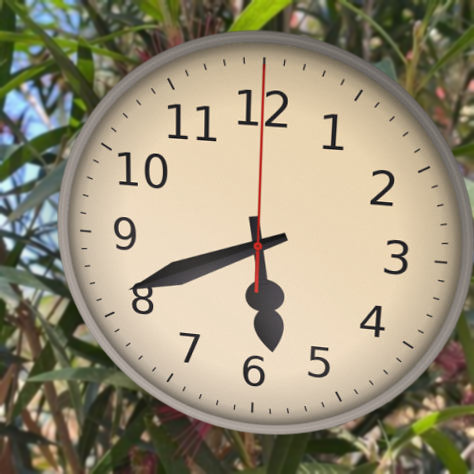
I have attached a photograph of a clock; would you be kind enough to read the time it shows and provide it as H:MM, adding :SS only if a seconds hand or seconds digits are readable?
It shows 5:41:00
